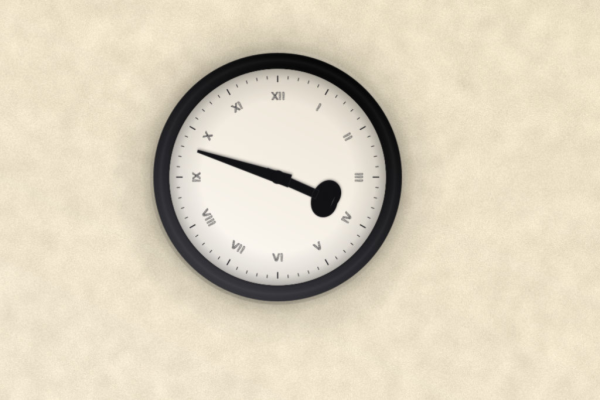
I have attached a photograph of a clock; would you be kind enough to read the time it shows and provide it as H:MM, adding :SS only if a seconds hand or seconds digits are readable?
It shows 3:48
